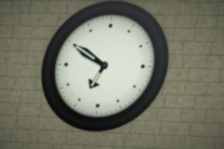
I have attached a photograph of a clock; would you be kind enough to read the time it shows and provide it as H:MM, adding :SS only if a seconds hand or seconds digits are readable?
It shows 6:50
